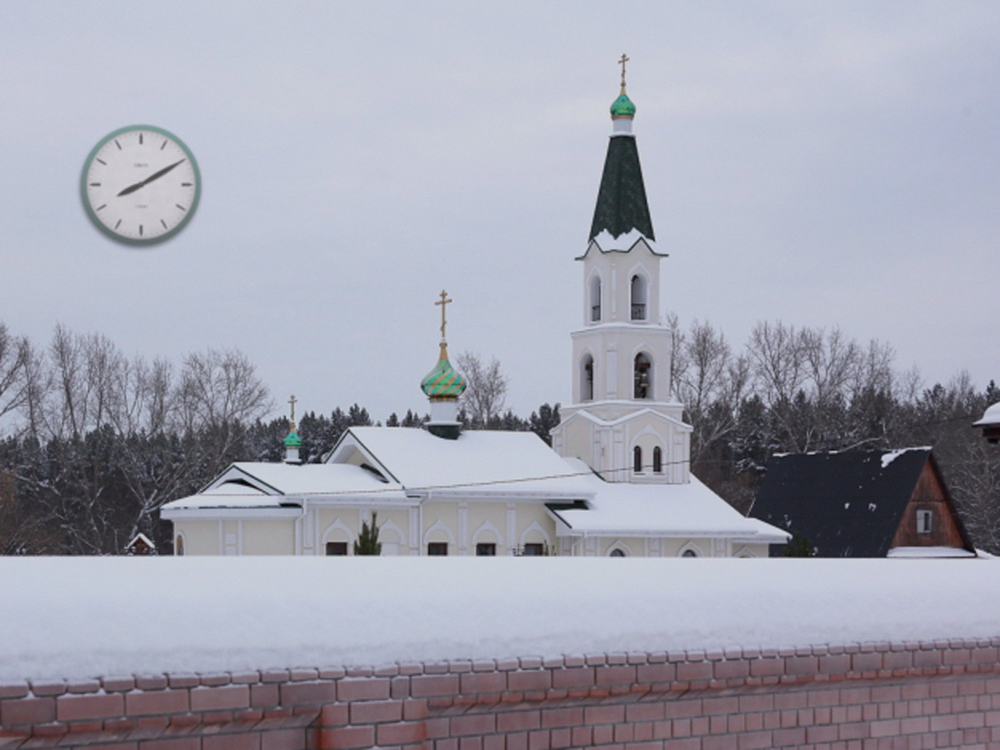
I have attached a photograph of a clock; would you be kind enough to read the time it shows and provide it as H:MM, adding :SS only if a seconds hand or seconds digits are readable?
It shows 8:10
